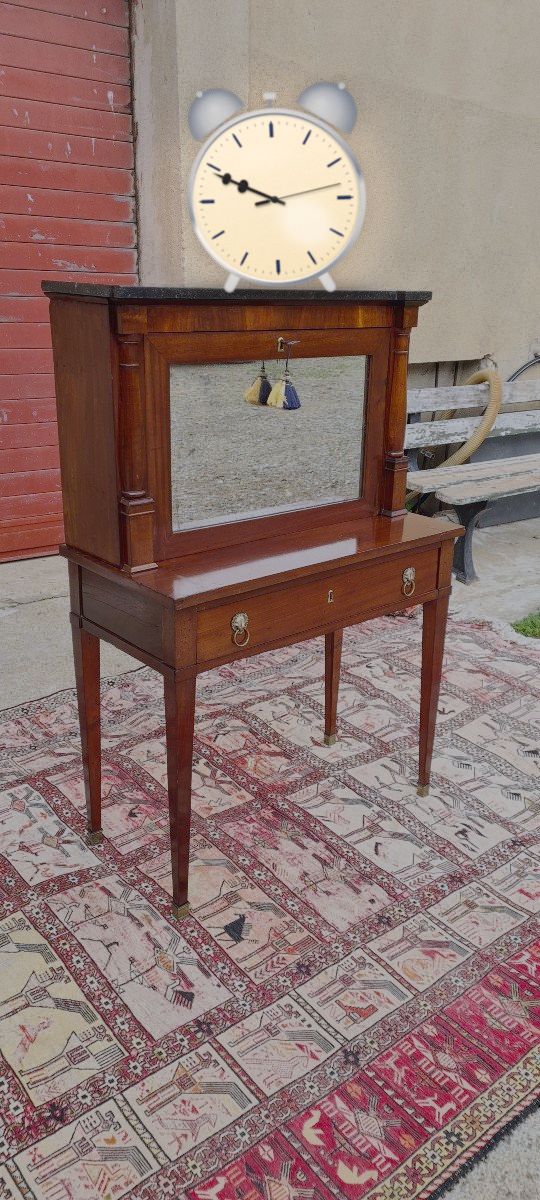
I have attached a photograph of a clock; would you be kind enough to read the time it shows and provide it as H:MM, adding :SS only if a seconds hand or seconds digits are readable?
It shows 9:49:13
